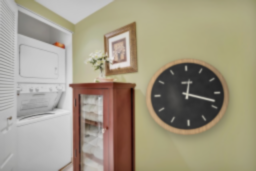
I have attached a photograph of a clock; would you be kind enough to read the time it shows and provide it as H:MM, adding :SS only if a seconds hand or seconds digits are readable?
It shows 12:18
